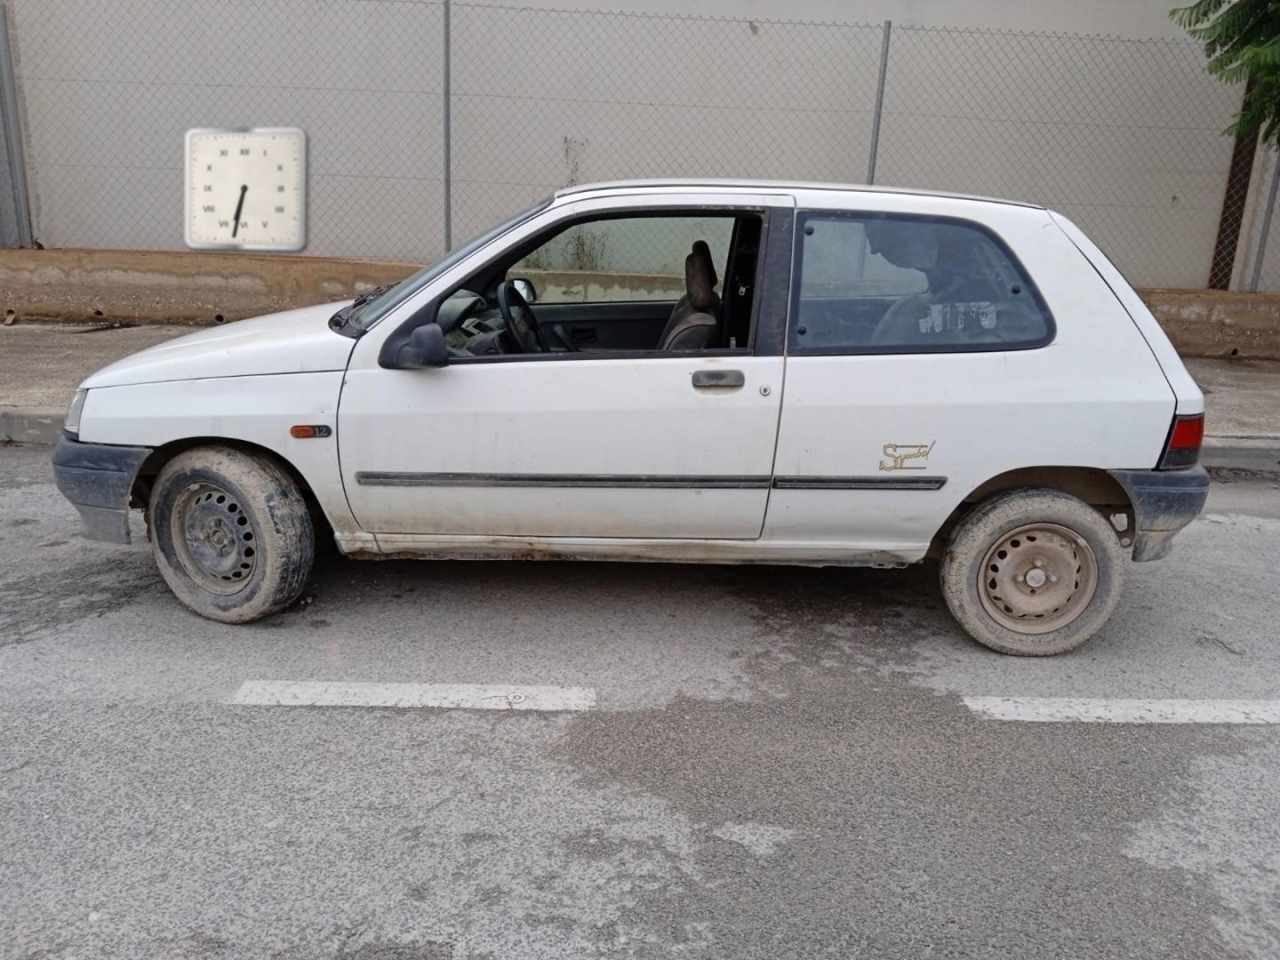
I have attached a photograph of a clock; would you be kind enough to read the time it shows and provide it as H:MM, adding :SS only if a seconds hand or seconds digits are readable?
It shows 6:32
